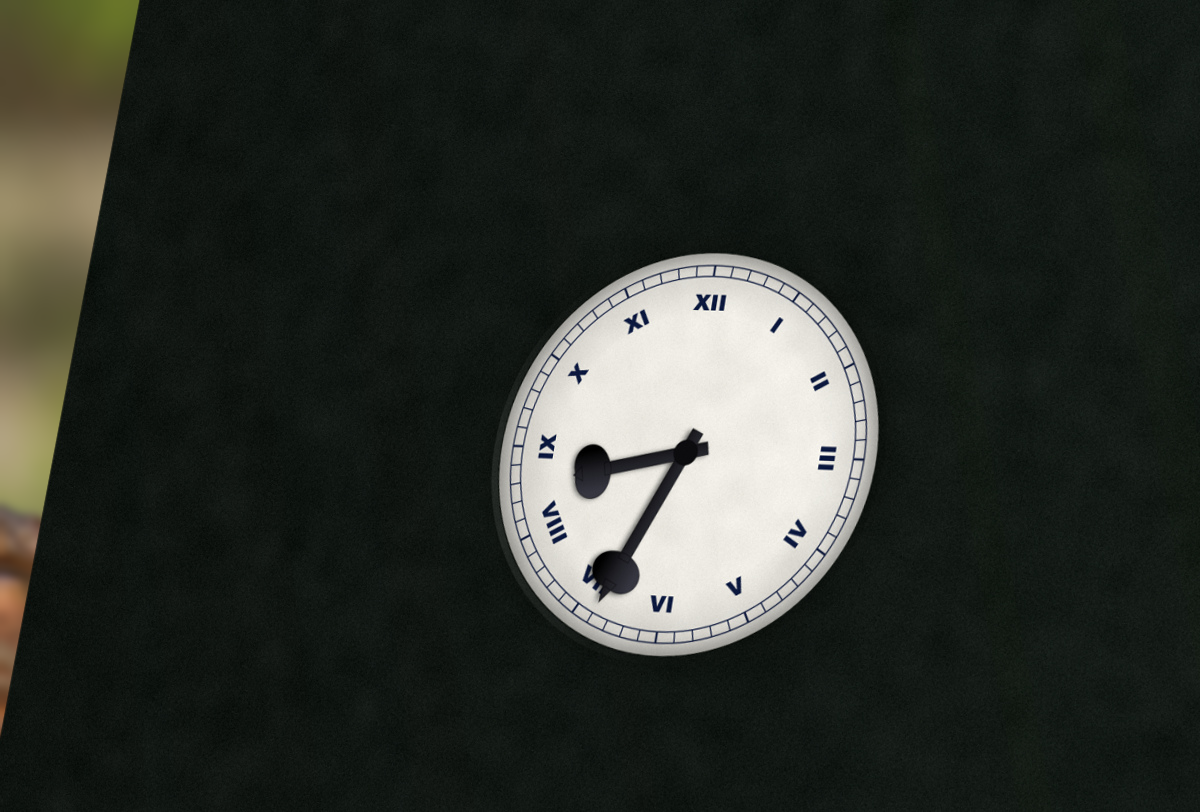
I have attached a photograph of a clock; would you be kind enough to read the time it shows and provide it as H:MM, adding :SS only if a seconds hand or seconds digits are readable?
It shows 8:34
